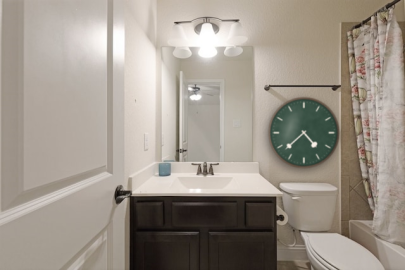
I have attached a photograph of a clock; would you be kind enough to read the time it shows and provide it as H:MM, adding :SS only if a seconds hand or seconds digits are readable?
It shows 4:38
